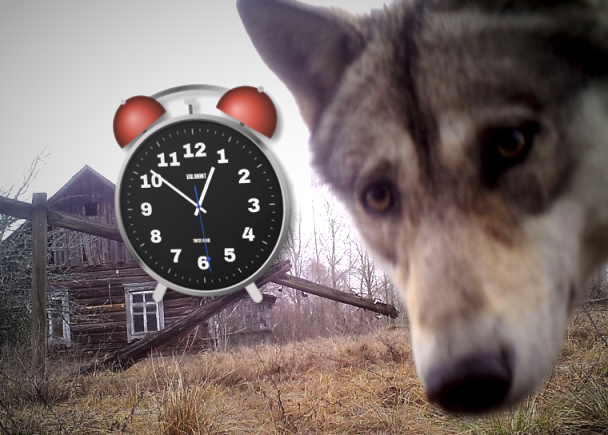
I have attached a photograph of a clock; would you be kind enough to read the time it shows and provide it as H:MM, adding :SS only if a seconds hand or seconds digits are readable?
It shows 12:51:29
